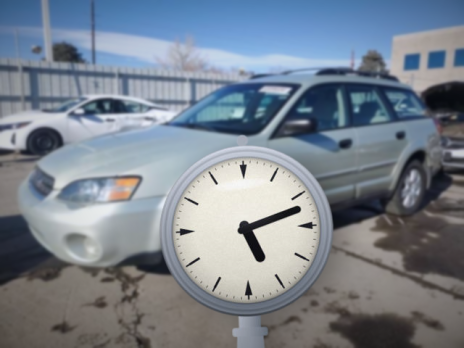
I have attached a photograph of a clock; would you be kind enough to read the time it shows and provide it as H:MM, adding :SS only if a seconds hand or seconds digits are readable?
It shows 5:12
